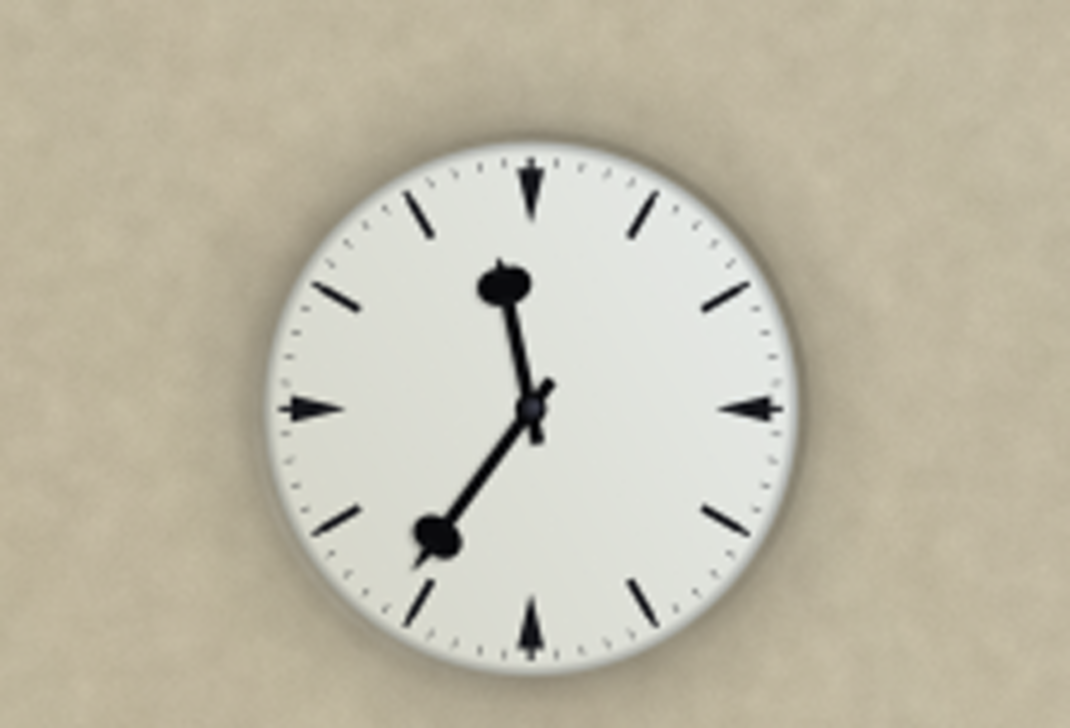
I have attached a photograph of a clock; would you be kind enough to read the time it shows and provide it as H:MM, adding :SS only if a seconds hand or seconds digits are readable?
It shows 11:36
